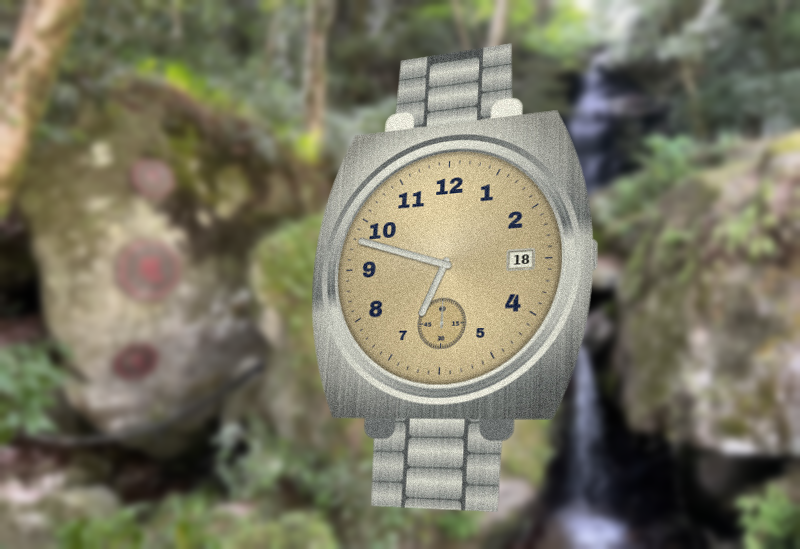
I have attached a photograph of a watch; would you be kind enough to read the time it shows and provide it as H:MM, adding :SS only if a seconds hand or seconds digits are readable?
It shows 6:48
